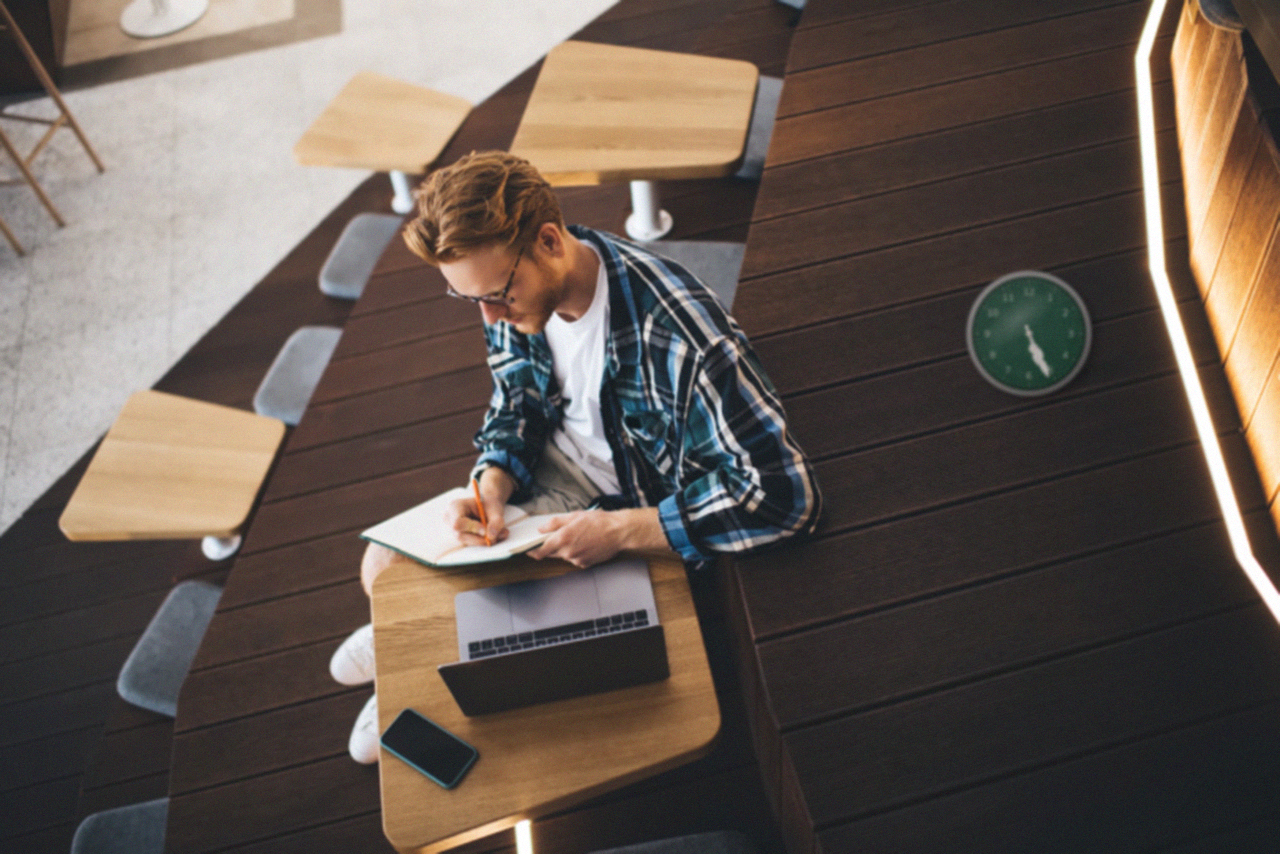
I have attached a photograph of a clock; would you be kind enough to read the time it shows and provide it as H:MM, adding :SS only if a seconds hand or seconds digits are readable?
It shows 5:26
